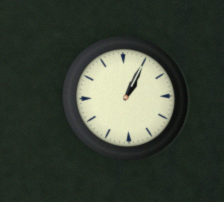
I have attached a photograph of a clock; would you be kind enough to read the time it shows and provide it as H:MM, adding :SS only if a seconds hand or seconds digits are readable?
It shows 1:05
